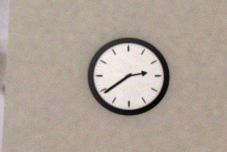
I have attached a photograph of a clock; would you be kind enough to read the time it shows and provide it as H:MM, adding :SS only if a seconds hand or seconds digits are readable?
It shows 2:39
